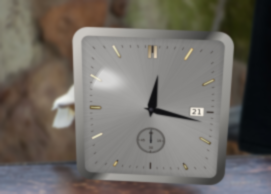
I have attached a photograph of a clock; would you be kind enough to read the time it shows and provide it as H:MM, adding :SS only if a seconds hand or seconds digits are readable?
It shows 12:17
